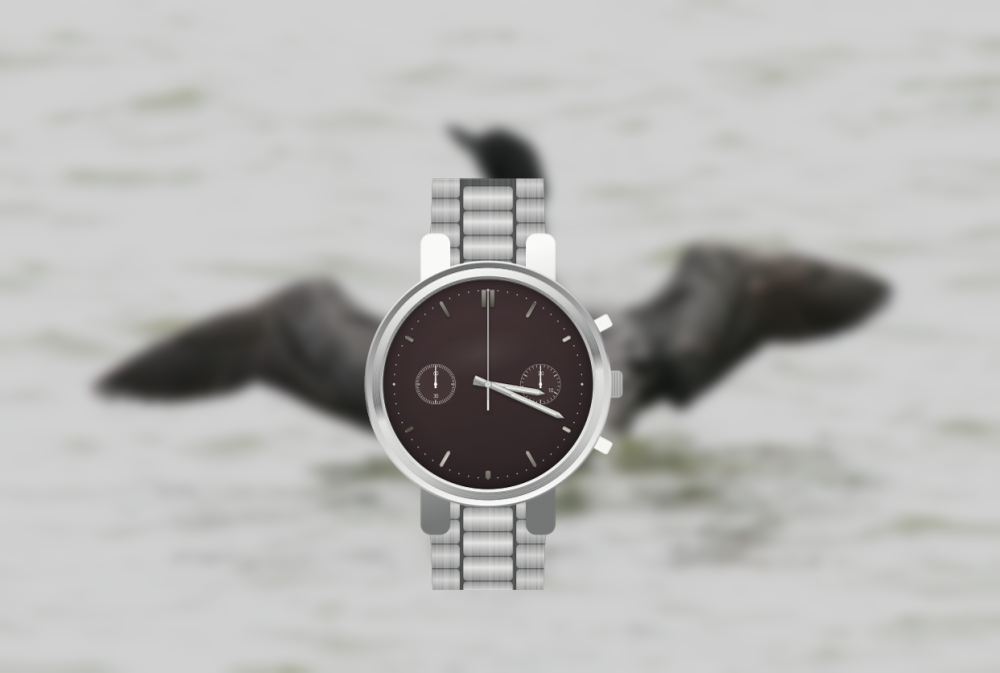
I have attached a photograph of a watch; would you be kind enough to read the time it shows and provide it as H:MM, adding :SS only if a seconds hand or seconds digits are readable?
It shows 3:19
